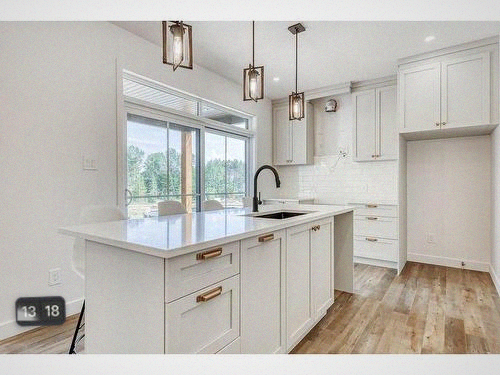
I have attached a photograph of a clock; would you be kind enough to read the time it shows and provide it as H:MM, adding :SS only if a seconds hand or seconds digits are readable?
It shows 13:18
